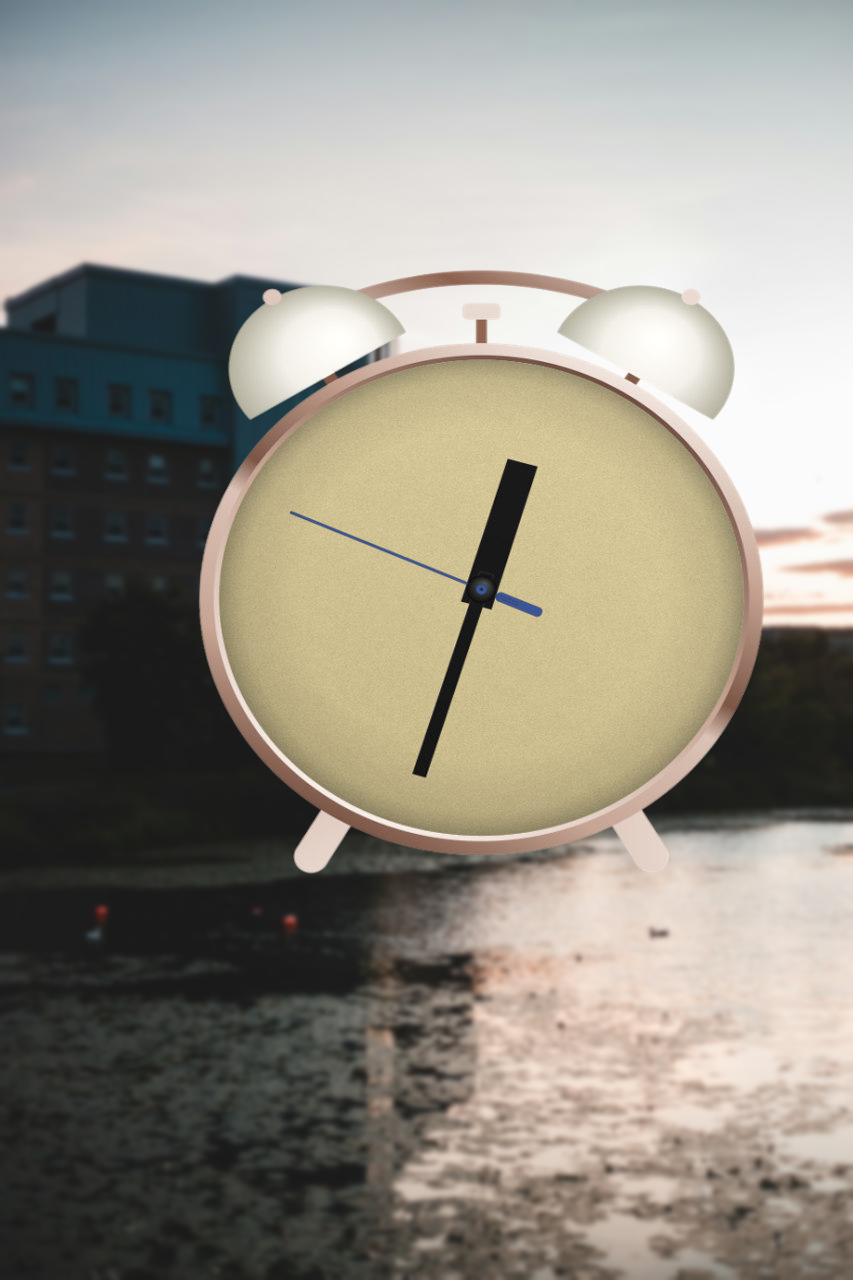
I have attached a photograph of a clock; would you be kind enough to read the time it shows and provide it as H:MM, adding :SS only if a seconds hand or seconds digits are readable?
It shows 12:32:49
